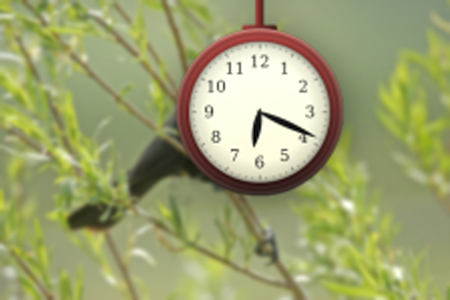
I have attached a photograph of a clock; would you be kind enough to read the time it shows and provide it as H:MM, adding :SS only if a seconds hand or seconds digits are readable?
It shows 6:19
